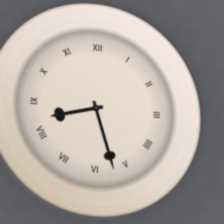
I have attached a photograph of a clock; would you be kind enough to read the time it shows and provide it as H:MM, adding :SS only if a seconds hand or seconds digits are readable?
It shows 8:27
